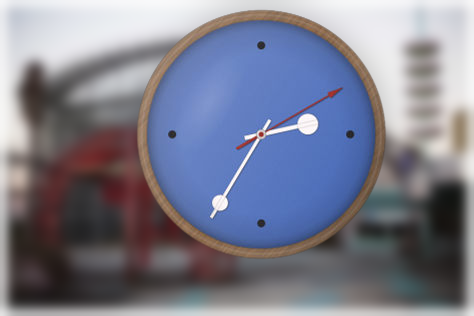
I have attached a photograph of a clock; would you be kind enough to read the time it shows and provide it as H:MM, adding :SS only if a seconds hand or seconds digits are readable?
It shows 2:35:10
